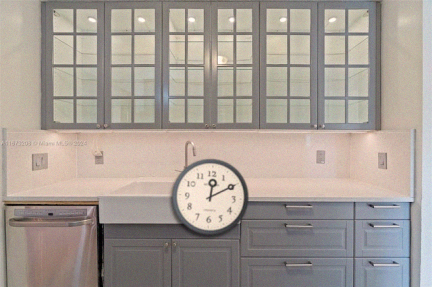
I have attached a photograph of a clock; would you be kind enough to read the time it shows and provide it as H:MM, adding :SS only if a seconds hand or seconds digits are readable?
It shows 12:10
